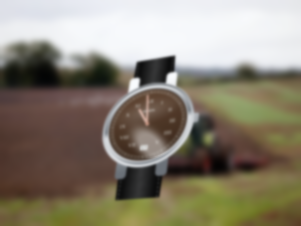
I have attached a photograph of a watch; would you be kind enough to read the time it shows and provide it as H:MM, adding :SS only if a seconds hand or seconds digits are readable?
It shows 10:59
